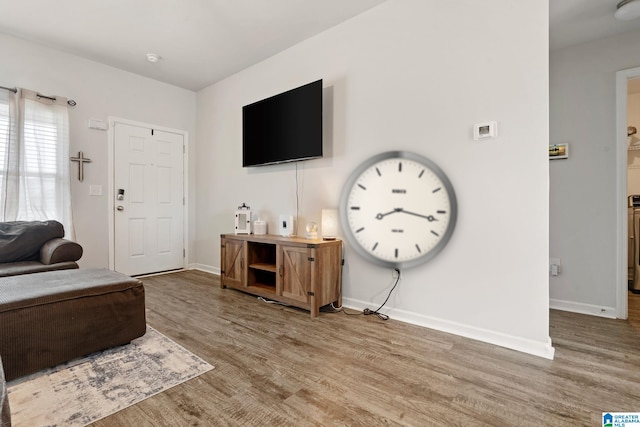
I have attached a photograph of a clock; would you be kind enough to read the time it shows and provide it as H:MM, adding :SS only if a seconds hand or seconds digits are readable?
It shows 8:17
